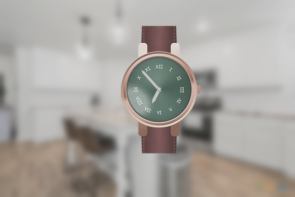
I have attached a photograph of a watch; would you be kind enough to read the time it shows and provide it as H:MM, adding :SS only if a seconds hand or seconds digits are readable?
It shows 6:53
